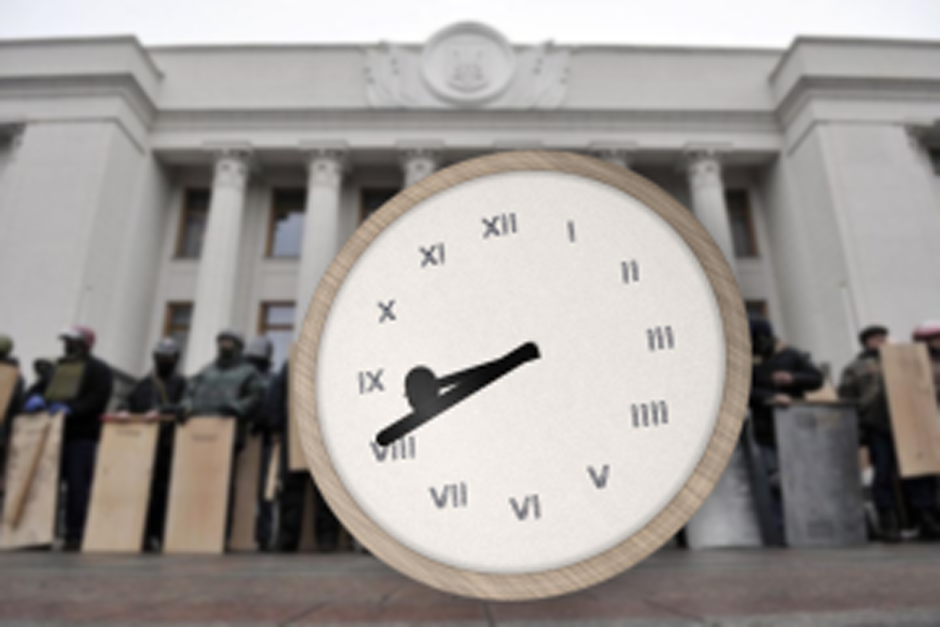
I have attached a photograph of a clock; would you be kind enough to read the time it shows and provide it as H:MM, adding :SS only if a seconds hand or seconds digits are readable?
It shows 8:41
